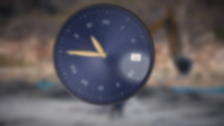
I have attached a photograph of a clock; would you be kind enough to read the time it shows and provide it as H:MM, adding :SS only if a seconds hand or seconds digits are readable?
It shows 10:45
